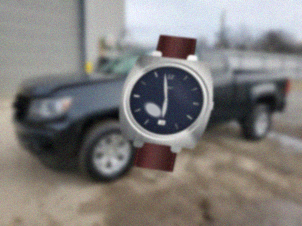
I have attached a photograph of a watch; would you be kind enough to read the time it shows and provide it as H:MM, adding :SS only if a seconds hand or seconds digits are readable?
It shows 5:58
